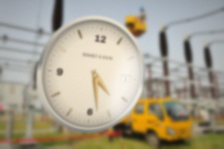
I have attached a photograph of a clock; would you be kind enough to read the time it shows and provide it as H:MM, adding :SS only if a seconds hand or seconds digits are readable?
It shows 4:28
